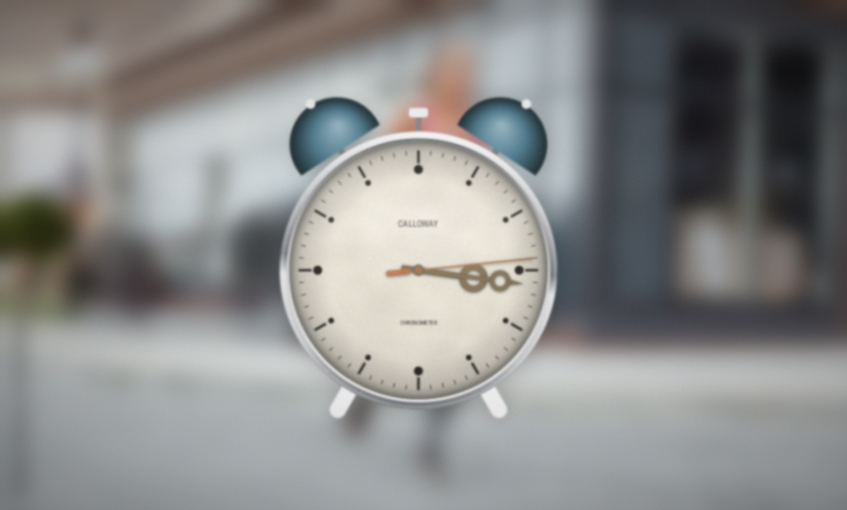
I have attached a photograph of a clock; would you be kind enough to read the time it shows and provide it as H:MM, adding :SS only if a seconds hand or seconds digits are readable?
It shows 3:16:14
